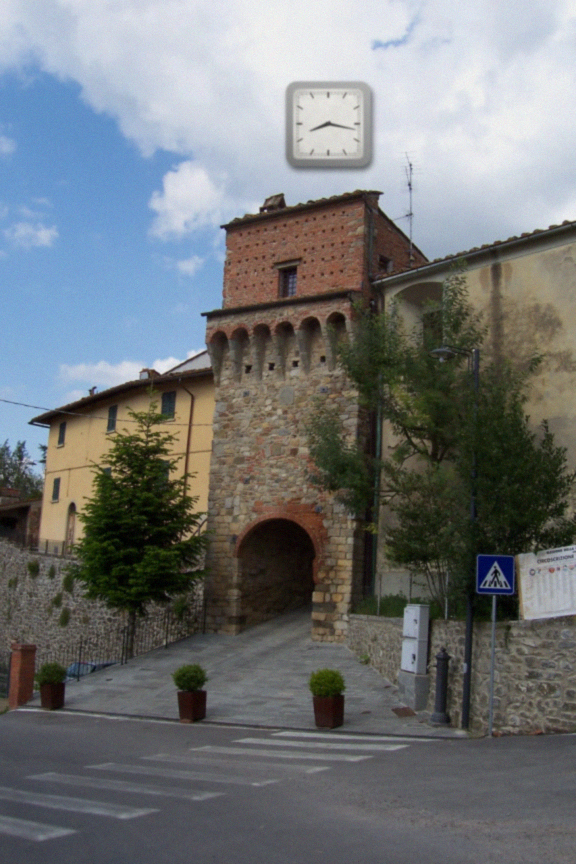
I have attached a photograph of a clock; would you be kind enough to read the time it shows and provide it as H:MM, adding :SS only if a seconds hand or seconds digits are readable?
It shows 8:17
